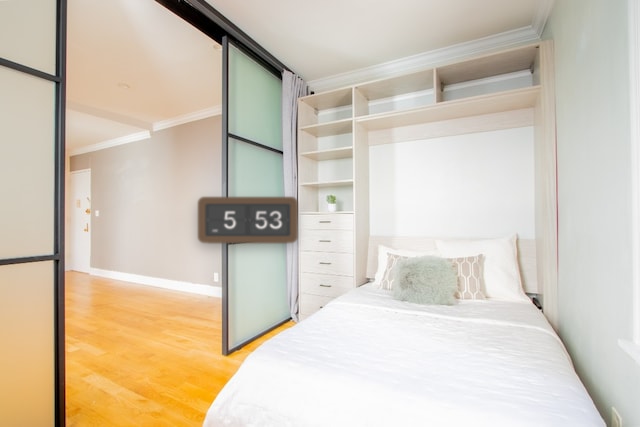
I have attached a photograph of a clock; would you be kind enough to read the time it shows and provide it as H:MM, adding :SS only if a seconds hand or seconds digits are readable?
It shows 5:53
